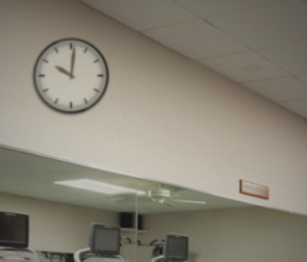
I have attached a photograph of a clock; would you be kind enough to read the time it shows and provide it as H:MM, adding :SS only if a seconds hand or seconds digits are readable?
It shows 10:01
